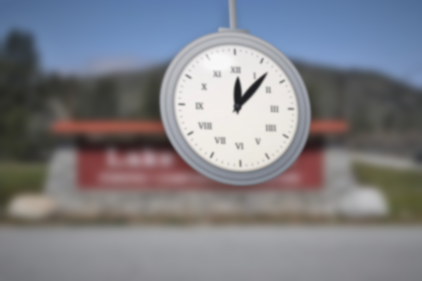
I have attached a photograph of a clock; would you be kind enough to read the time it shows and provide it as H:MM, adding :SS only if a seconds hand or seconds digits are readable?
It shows 12:07
